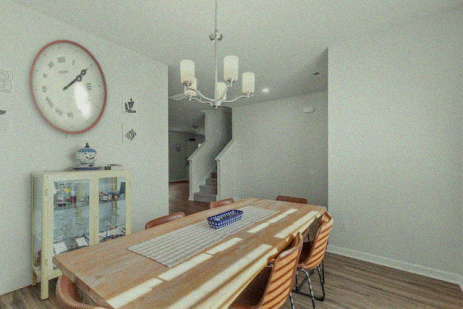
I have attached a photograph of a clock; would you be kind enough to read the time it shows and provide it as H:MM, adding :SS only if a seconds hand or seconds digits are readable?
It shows 2:10
